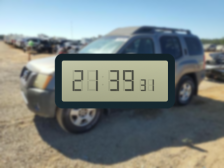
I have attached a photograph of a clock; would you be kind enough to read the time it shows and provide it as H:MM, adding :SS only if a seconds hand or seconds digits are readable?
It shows 21:39:31
